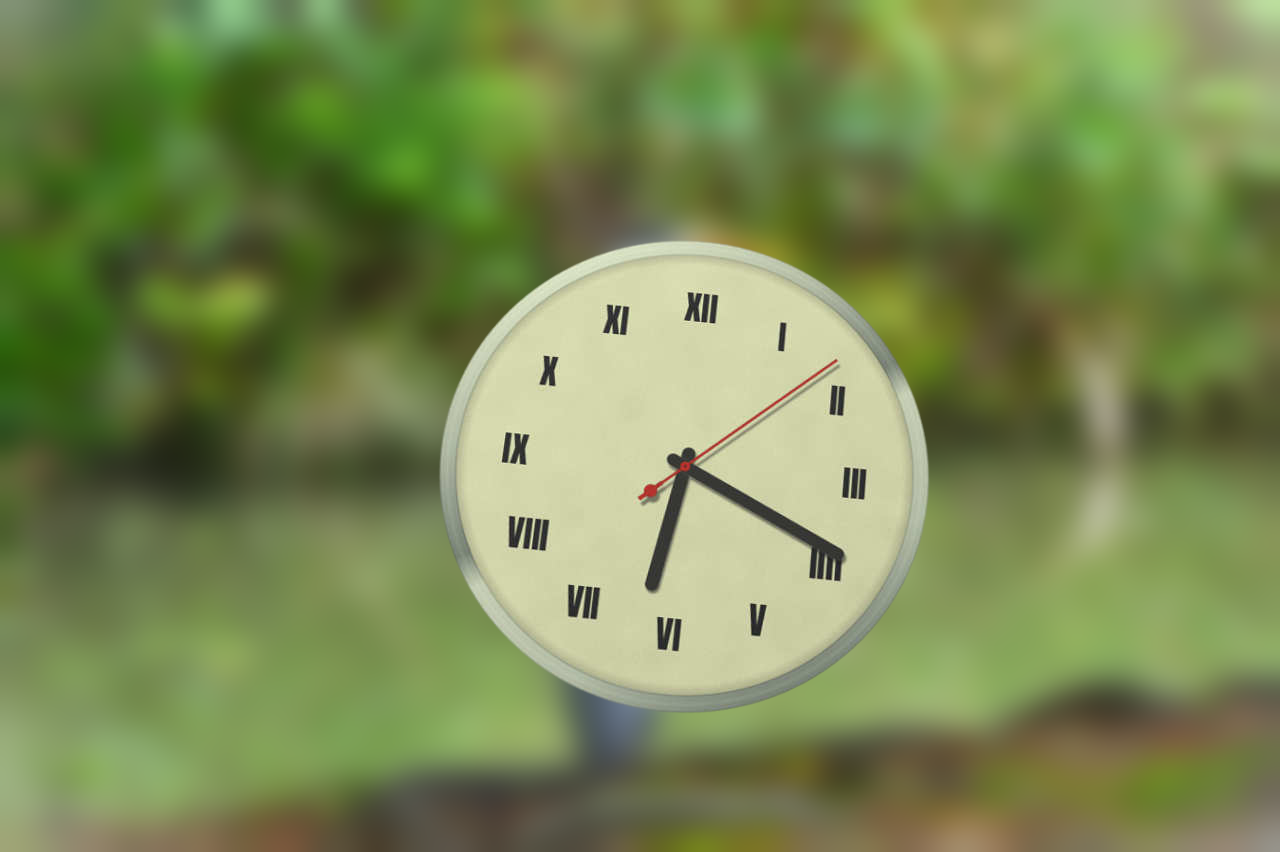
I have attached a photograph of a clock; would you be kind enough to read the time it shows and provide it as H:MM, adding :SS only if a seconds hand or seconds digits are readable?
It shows 6:19:08
